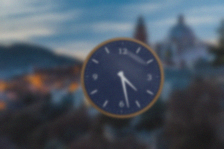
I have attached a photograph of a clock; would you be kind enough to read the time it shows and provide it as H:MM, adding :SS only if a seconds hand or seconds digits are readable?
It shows 4:28
